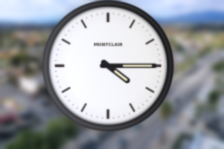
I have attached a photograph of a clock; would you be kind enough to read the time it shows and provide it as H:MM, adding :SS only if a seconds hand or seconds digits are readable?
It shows 4:15
